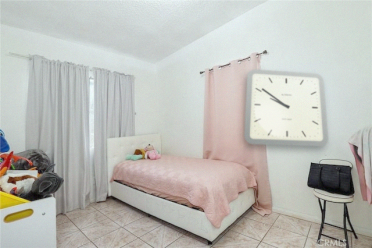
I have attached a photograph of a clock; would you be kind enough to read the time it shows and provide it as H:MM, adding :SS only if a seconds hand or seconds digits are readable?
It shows 9:51
